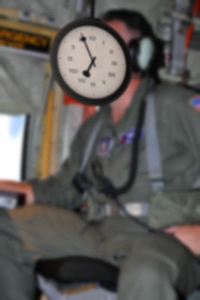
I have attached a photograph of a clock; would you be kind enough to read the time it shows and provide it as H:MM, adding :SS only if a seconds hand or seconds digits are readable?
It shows 6:56
